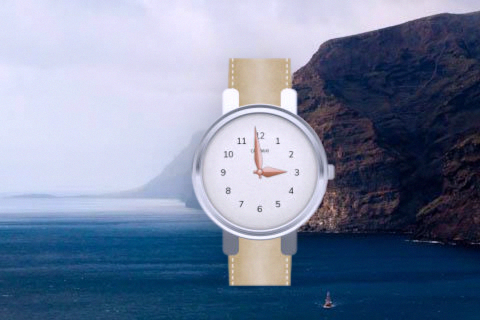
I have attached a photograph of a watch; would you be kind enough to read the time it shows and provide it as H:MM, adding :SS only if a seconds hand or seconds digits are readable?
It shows 2:59
